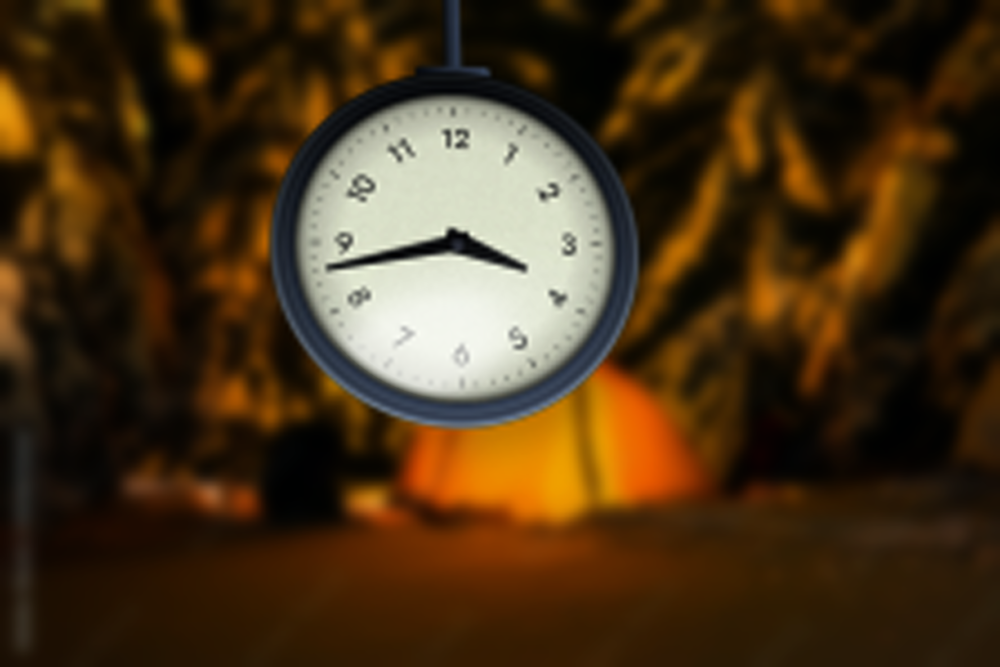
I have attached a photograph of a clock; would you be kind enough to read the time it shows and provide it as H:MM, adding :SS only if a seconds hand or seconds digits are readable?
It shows 3:43
